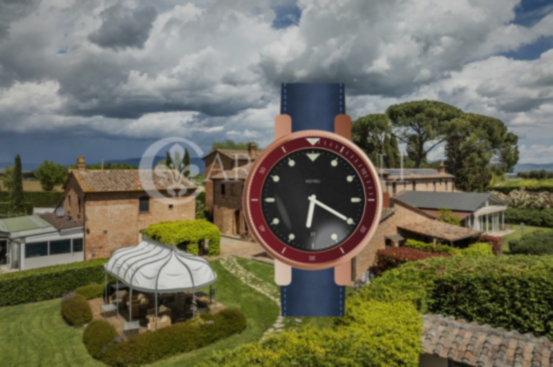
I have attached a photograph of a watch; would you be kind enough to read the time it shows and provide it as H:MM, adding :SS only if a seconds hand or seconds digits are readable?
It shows 6:20
